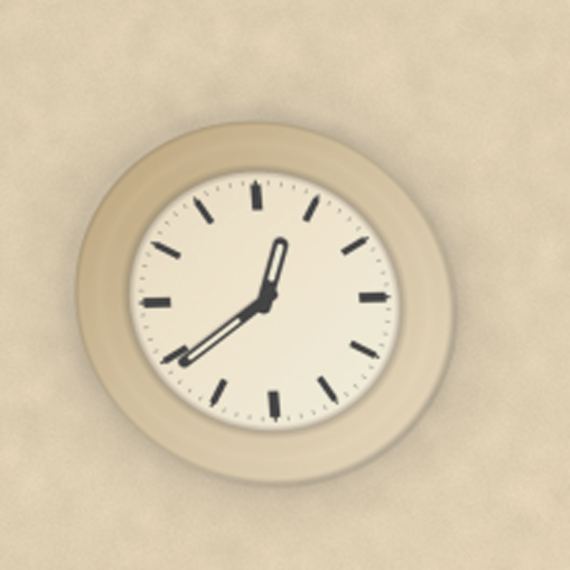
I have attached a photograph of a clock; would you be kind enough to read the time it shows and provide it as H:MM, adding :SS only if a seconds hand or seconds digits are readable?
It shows 12:39
